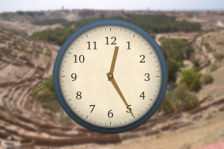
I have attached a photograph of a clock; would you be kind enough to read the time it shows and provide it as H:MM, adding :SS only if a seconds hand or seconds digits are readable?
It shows 12:25
